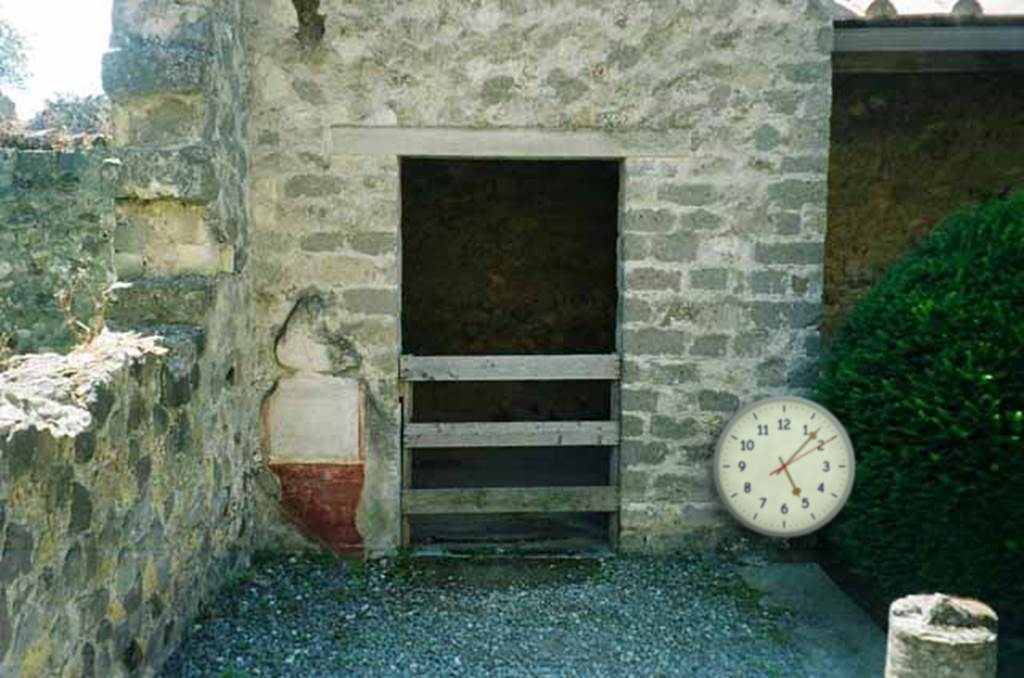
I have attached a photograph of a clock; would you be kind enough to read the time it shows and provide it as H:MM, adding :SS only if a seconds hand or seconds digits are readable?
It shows 5:07:10
